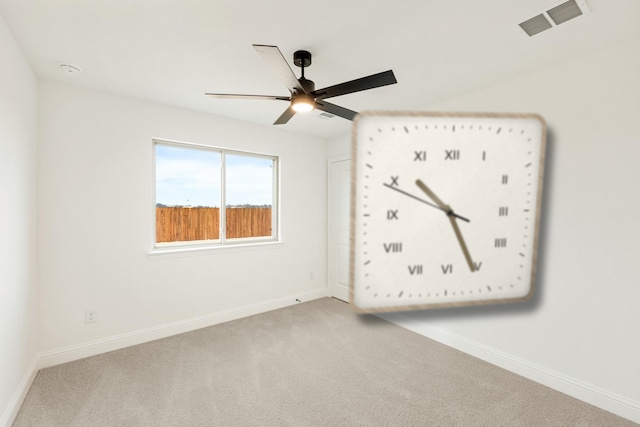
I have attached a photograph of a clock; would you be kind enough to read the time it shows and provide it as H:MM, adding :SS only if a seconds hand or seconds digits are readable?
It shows 10:25:49
